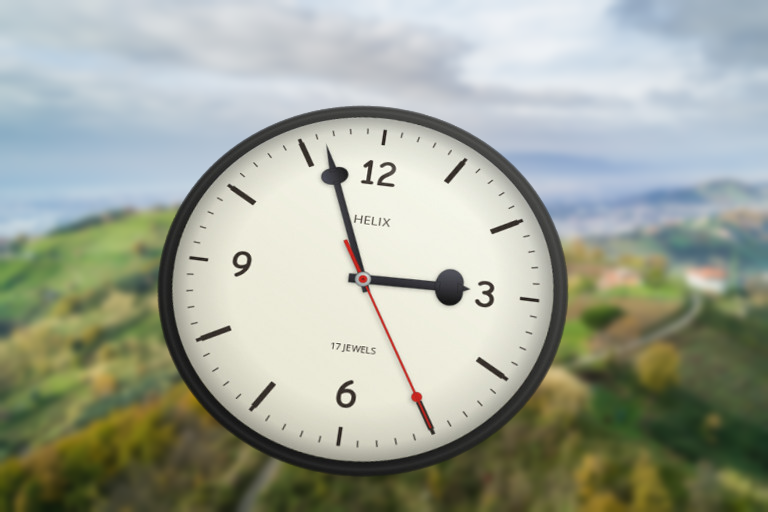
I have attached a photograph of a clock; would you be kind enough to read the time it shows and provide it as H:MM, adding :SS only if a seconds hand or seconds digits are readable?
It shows 2:56:25
